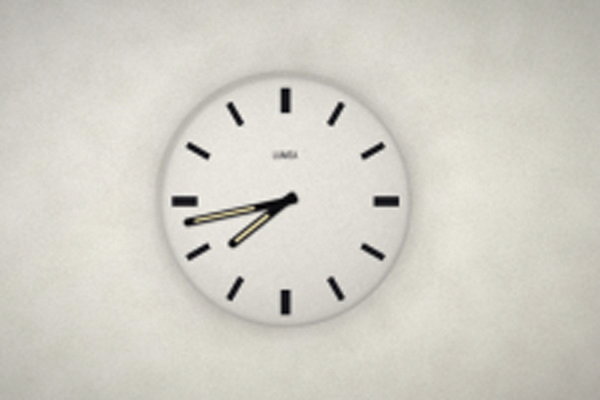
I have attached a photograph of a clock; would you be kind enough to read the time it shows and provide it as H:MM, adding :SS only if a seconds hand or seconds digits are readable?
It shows 7:43
